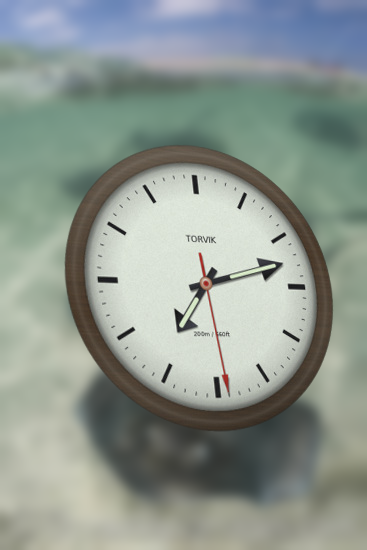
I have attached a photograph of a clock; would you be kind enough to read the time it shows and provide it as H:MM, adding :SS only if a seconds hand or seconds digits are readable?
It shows 7:12:29
